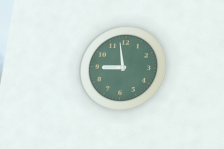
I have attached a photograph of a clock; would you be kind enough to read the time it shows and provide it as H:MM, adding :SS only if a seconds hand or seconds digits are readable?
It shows 8:58
